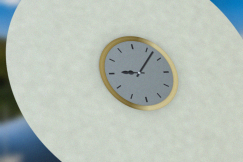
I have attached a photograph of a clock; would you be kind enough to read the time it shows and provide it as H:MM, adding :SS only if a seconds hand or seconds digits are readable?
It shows 9:07
